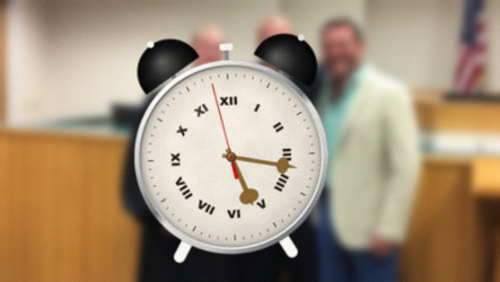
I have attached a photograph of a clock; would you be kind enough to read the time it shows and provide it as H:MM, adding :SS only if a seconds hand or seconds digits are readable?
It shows 5:16:58
